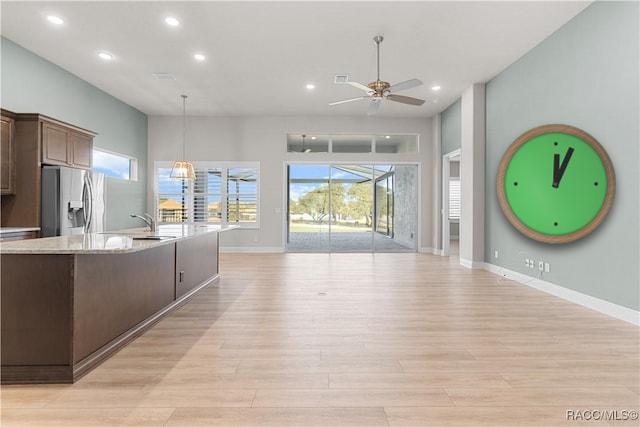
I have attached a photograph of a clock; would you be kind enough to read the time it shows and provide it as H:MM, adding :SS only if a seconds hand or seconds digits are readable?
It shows 12:04
